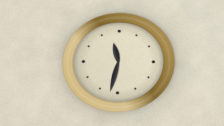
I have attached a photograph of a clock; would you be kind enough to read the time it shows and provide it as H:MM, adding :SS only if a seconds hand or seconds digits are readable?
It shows 11:32
